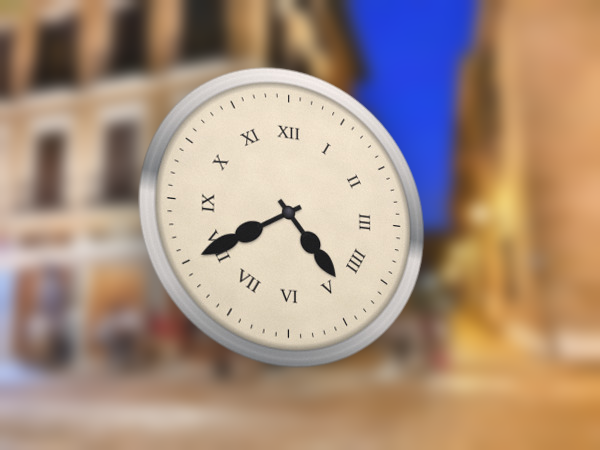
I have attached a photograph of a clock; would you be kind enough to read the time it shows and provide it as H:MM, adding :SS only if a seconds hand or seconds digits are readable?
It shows 4:40
